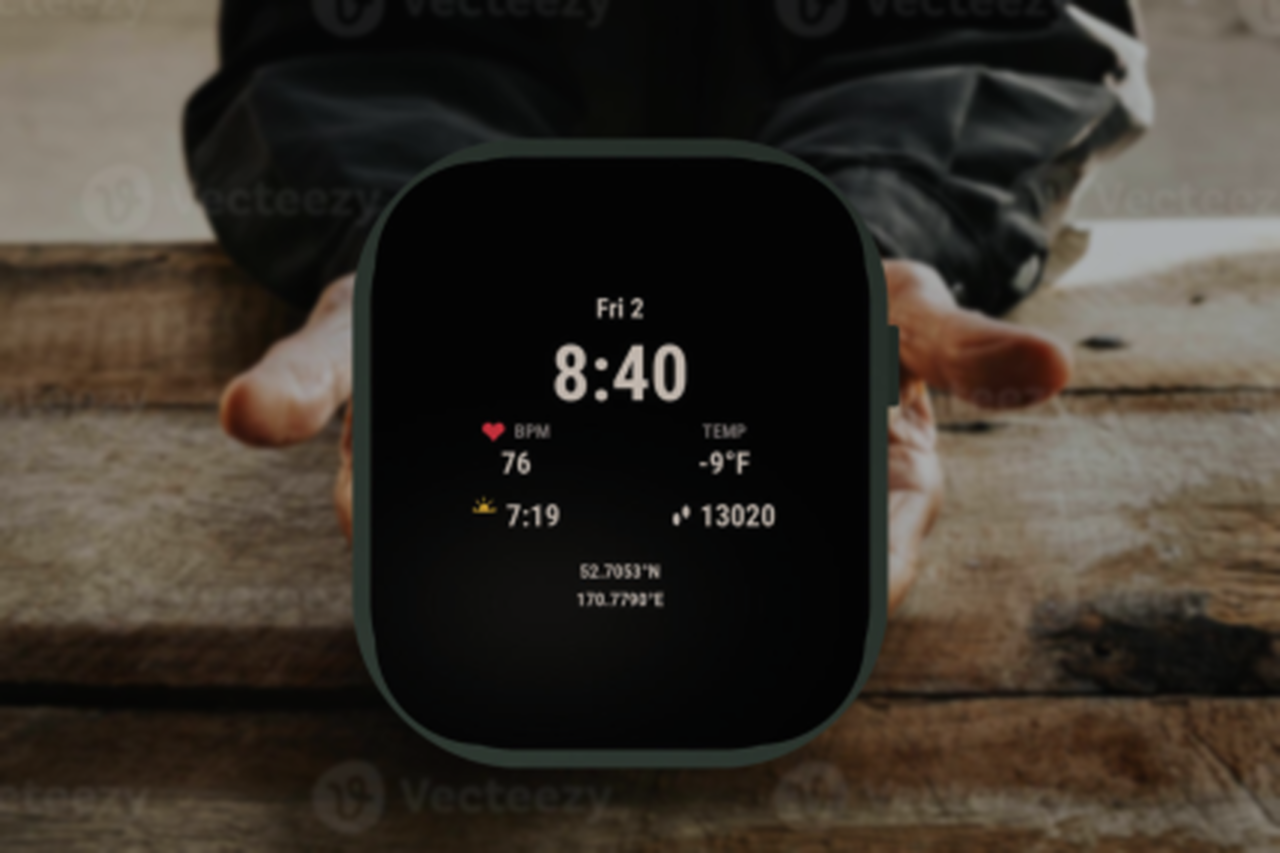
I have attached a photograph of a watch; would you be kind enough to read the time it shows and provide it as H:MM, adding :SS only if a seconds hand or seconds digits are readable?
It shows 8:40
